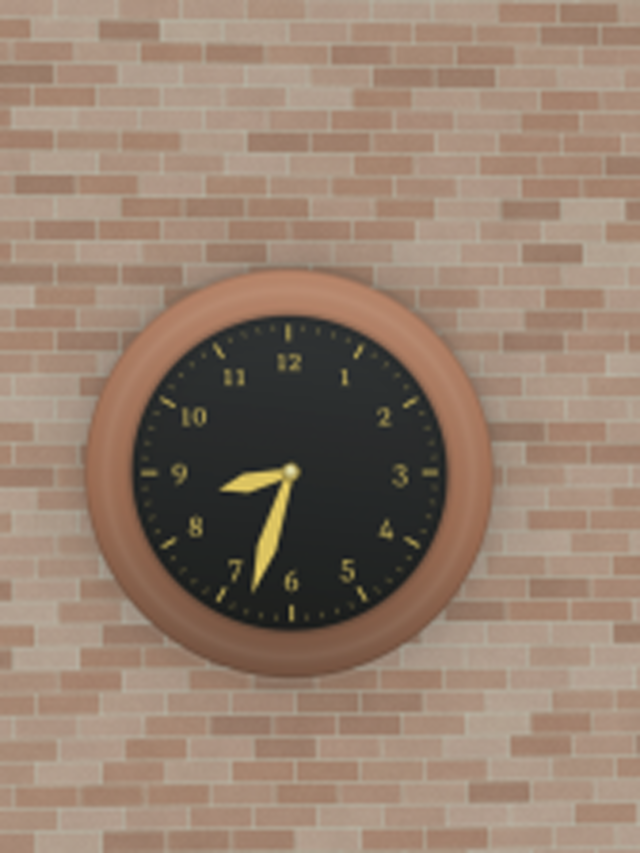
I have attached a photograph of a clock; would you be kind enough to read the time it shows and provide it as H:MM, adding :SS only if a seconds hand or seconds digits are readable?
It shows 8:33
